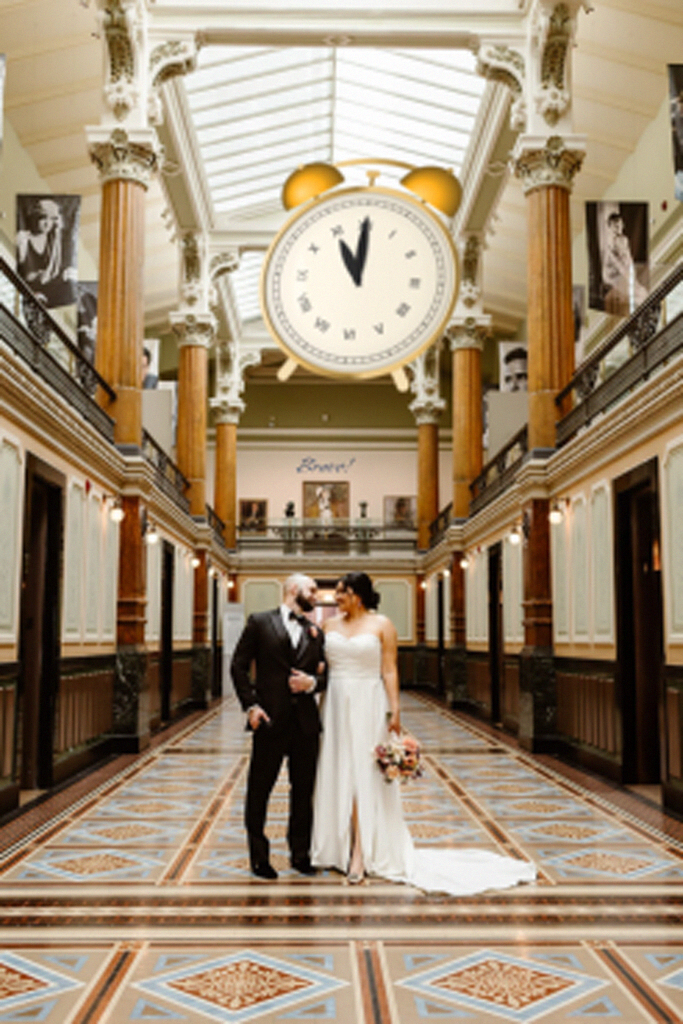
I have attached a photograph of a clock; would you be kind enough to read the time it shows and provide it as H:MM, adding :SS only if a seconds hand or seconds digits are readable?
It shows 11:00
